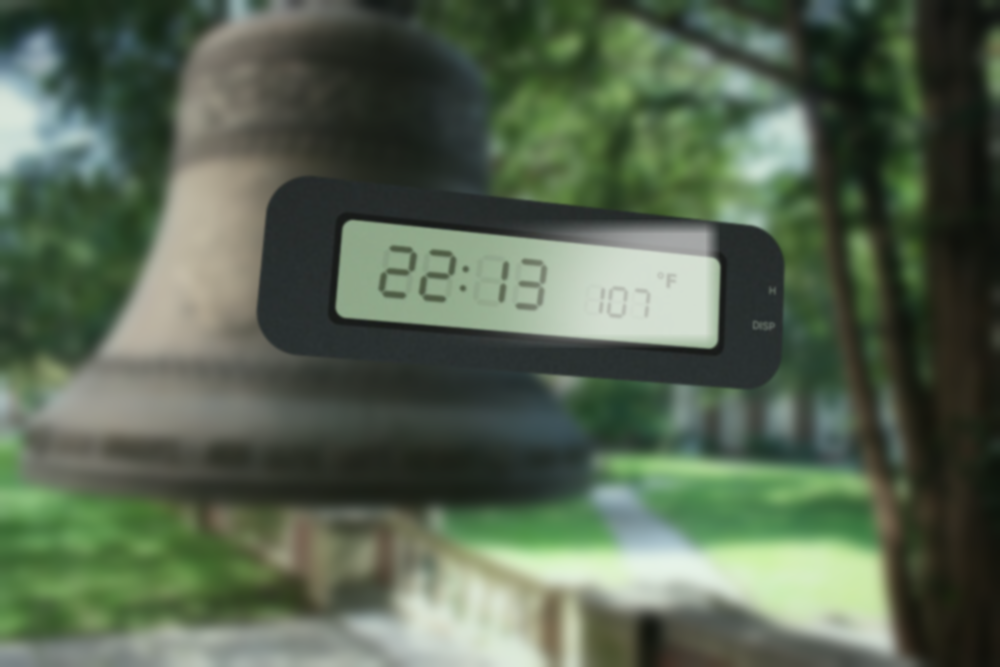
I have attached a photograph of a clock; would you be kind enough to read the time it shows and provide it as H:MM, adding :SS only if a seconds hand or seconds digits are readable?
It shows 22:13
